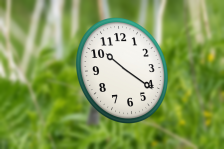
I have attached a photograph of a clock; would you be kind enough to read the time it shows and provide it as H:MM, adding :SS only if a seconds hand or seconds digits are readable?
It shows 10:21
